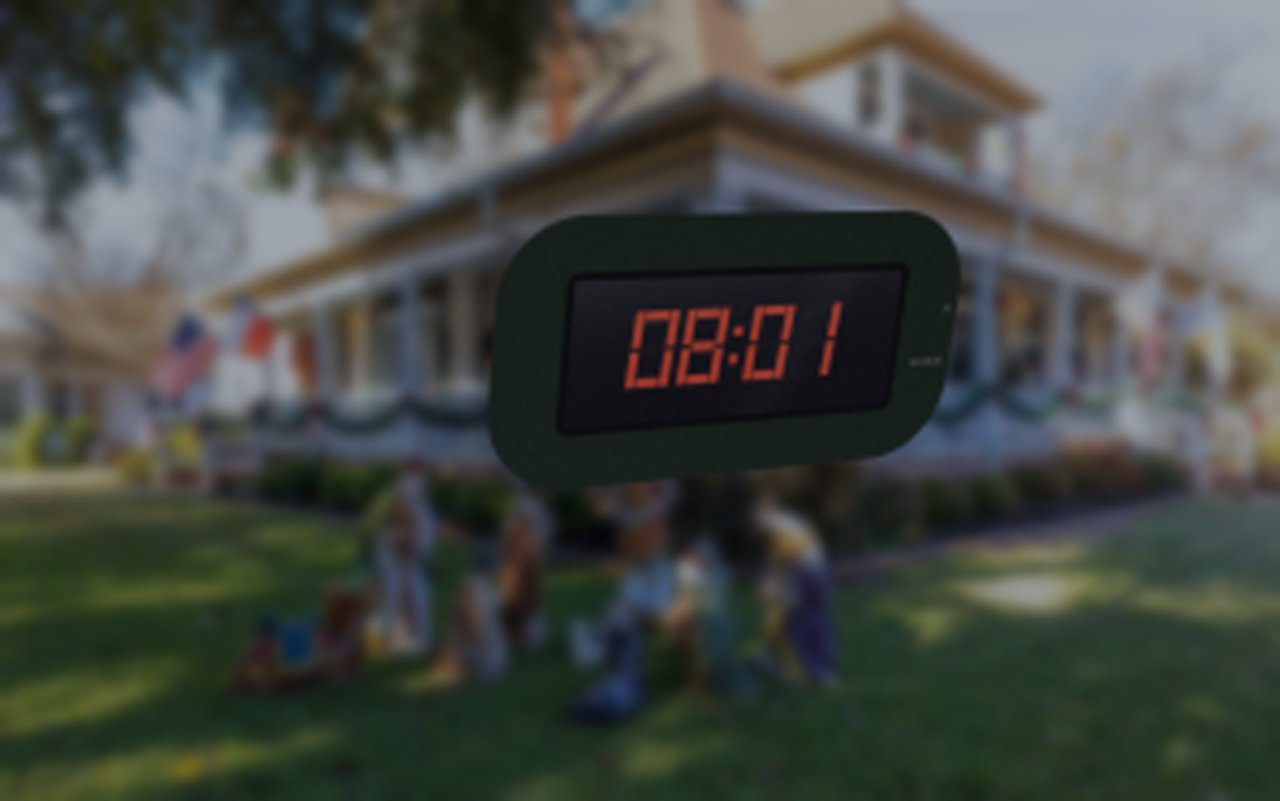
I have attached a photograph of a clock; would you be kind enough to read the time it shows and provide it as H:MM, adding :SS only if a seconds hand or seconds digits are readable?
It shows 8:01
